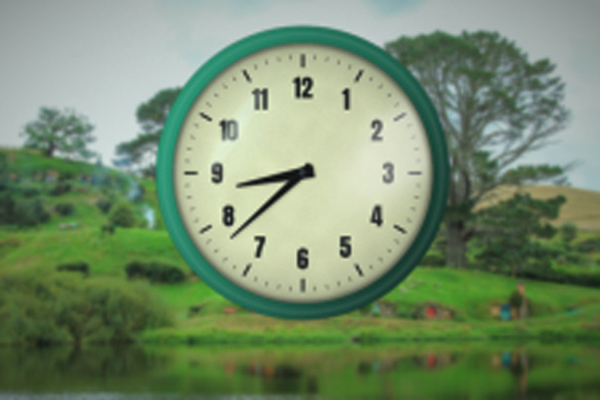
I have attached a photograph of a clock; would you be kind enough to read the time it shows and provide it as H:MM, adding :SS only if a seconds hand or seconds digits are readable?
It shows 8:38
